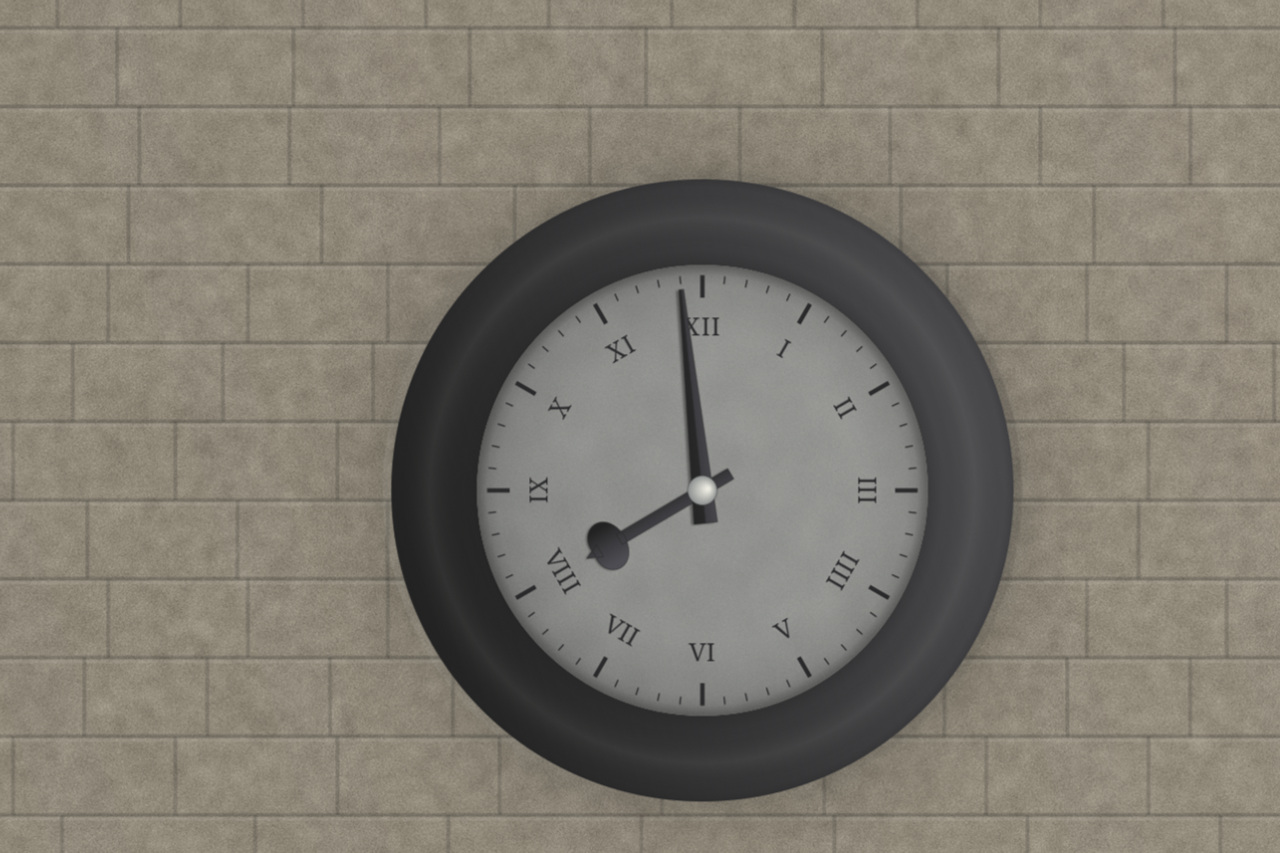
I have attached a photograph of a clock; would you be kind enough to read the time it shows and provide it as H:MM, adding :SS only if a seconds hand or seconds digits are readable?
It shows 7:59
